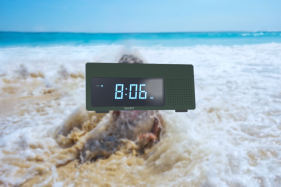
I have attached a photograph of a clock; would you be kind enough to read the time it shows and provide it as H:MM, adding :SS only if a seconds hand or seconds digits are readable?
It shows 8:06
